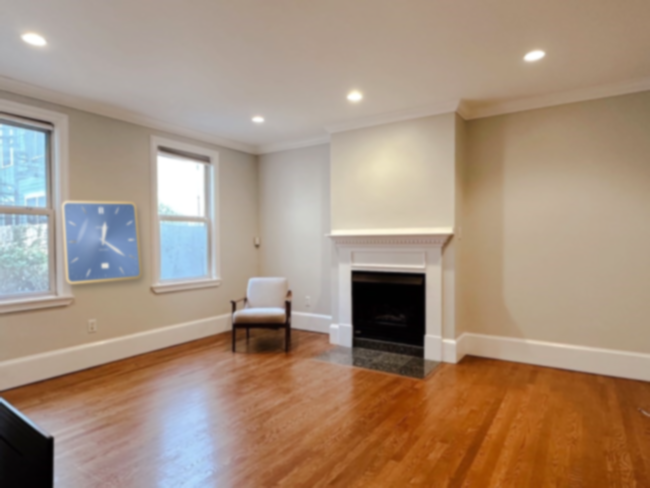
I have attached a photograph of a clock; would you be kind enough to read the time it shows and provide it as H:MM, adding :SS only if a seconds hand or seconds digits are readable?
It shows 12:21
